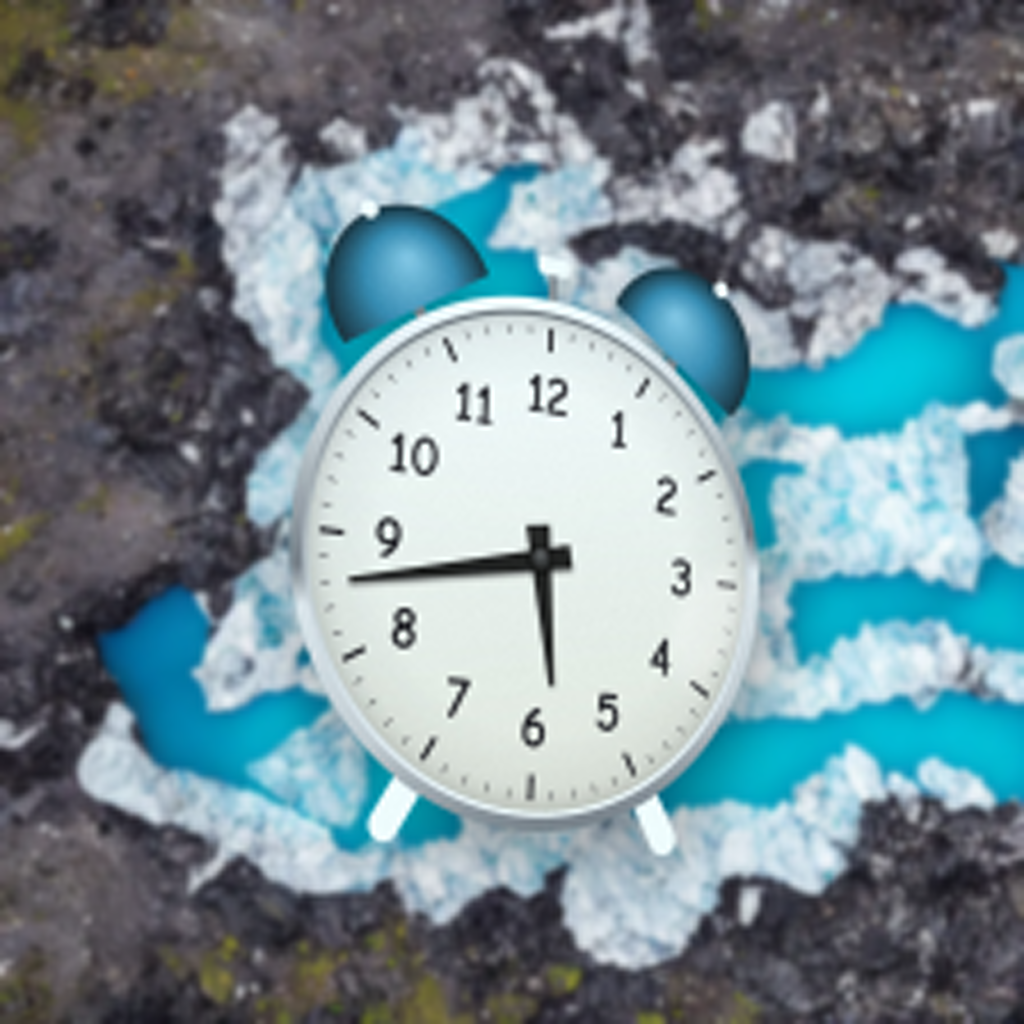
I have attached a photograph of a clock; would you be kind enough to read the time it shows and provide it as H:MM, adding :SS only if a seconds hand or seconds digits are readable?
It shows 5:43
